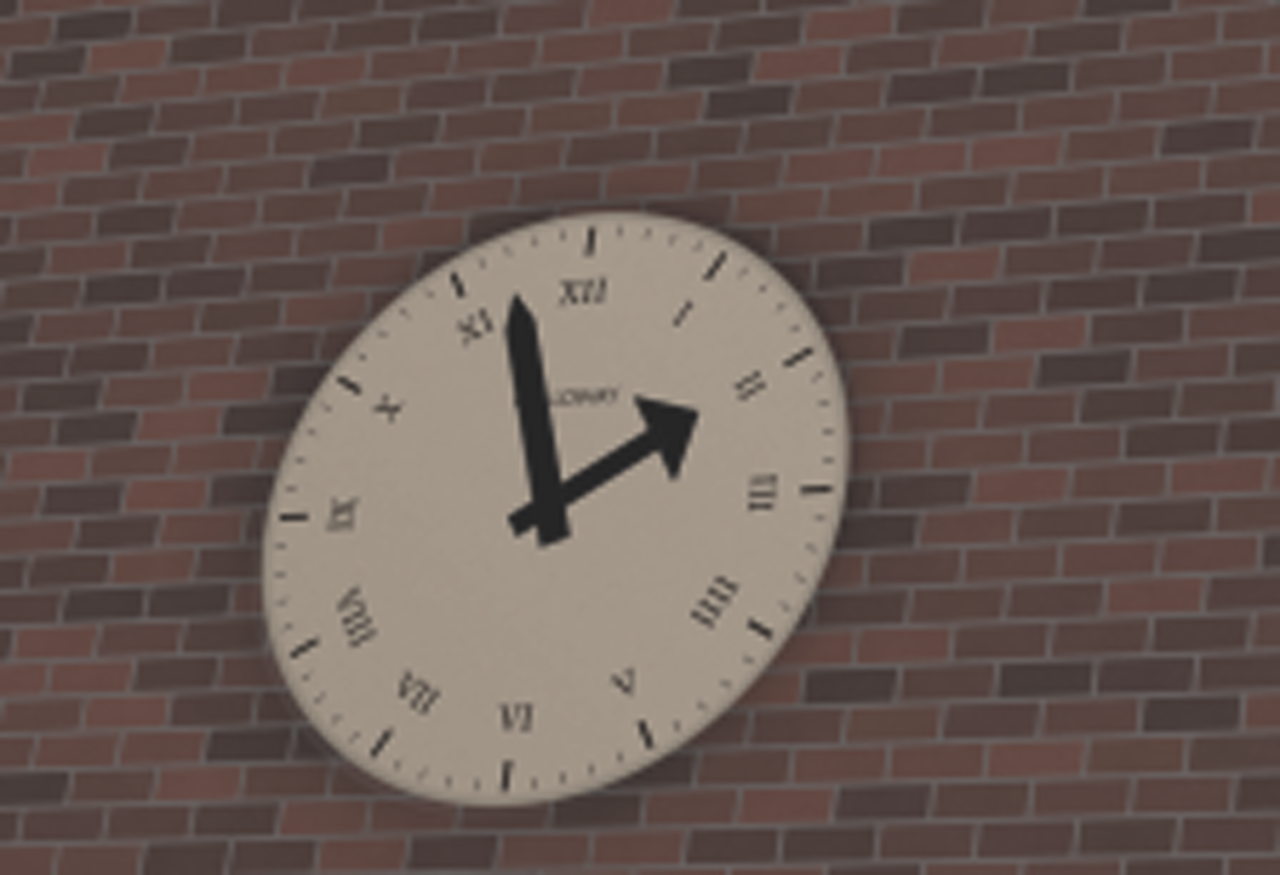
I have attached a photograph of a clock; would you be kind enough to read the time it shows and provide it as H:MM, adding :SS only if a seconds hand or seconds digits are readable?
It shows 1:57
